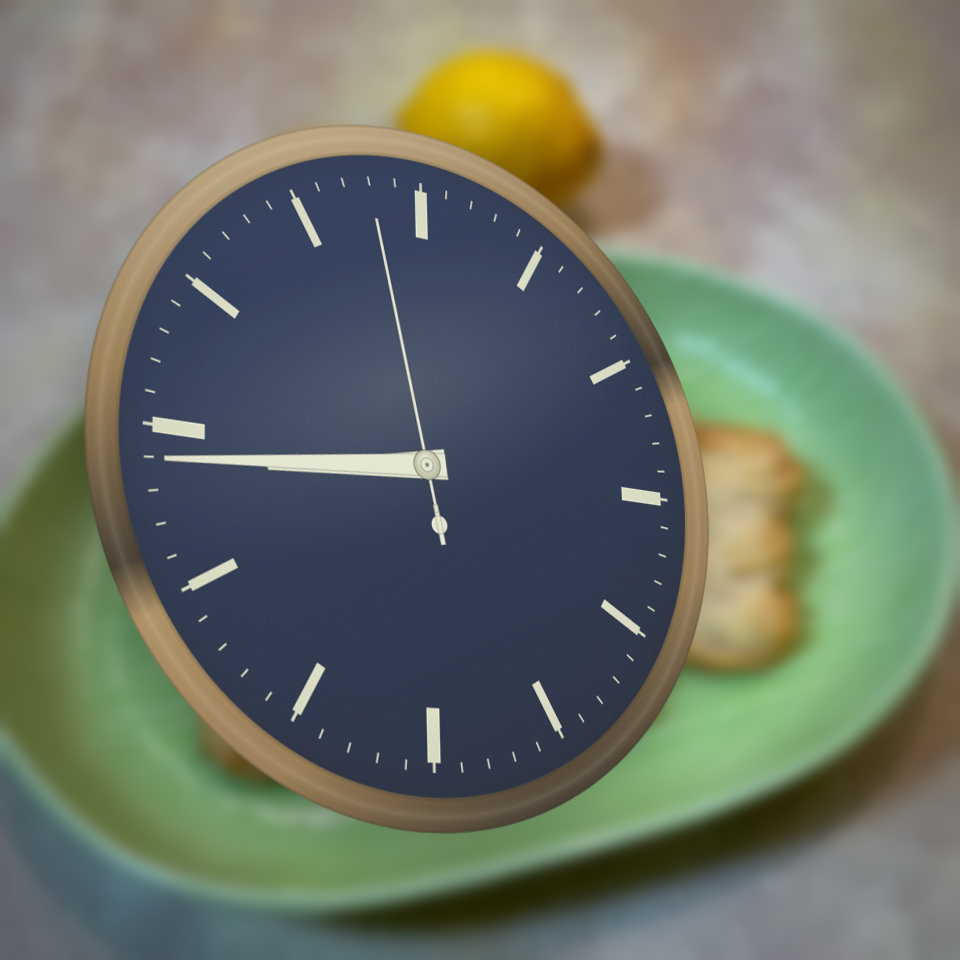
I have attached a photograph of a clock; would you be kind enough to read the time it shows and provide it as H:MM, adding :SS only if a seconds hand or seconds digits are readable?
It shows 8:43:58
